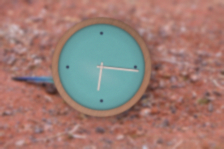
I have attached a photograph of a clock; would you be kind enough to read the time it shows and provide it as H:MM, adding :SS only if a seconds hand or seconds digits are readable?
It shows 6:16
